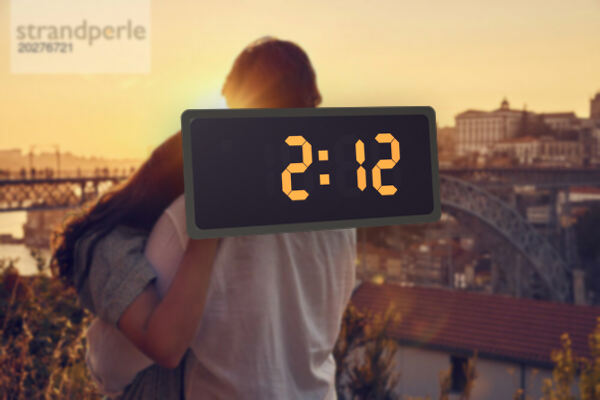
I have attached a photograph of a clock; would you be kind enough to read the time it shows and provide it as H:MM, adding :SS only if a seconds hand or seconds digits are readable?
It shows 2:12
